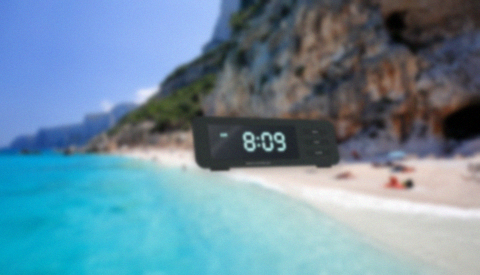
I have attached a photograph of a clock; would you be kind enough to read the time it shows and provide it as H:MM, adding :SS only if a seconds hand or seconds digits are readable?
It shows 8:09
